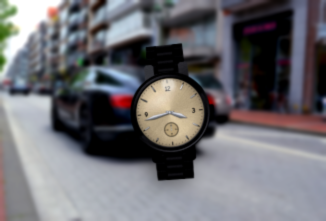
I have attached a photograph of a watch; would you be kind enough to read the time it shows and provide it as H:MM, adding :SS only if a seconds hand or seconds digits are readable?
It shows 3:43
